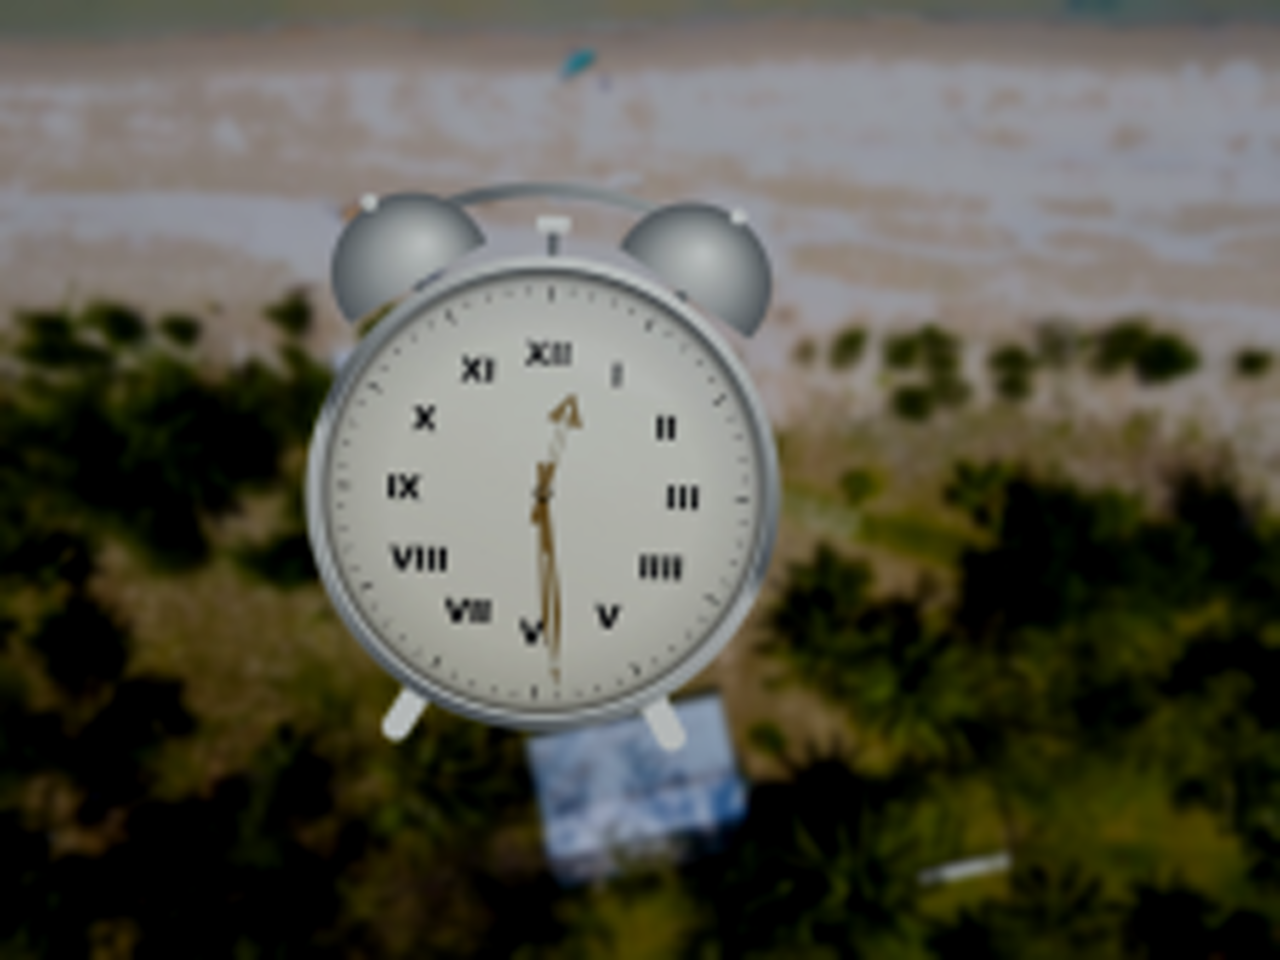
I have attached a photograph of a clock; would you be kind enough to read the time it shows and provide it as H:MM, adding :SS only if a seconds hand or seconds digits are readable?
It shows 12:29
